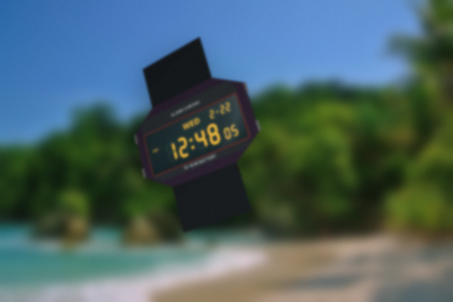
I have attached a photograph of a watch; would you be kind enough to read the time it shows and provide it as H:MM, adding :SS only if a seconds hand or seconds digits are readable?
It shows 12:48
